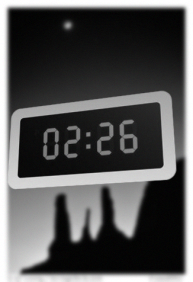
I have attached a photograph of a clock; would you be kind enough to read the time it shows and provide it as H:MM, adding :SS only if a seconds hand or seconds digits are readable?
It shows 2:26
